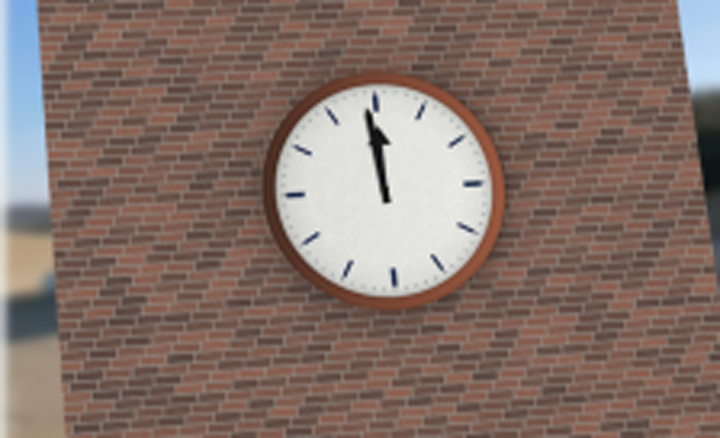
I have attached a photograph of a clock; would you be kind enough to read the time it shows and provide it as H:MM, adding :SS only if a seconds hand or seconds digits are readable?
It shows 11:59
